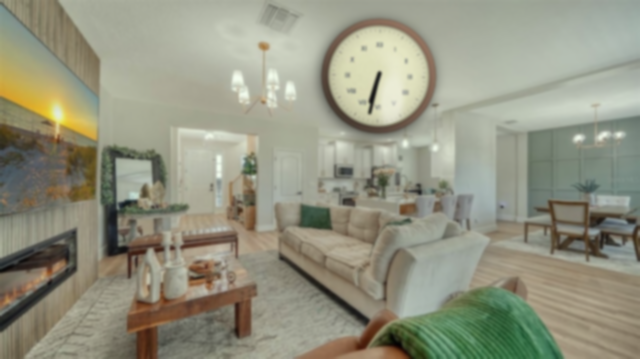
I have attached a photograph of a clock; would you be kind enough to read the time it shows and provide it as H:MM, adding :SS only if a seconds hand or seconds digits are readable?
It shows 6:32
